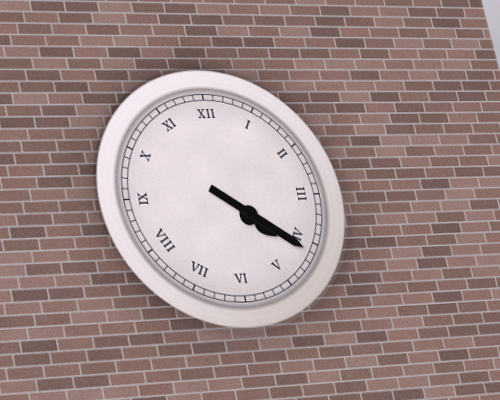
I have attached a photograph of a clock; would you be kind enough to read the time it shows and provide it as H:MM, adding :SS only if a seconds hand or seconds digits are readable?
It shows 4:21
